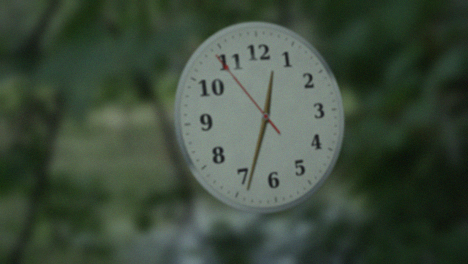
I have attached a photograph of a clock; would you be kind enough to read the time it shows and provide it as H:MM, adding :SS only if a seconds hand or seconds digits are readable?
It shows 12:33:54
